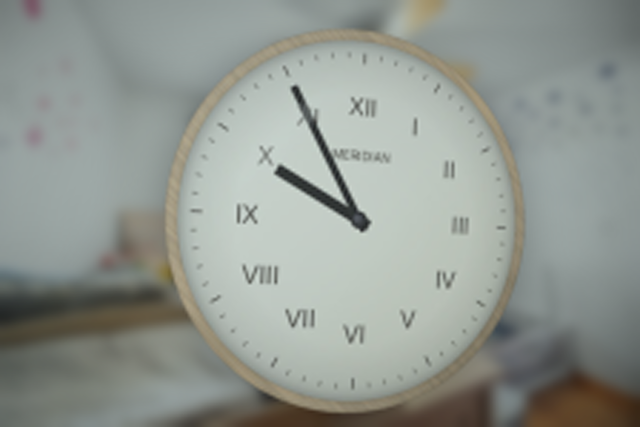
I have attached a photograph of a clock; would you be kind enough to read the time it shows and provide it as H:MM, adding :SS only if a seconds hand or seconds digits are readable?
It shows 9:55
